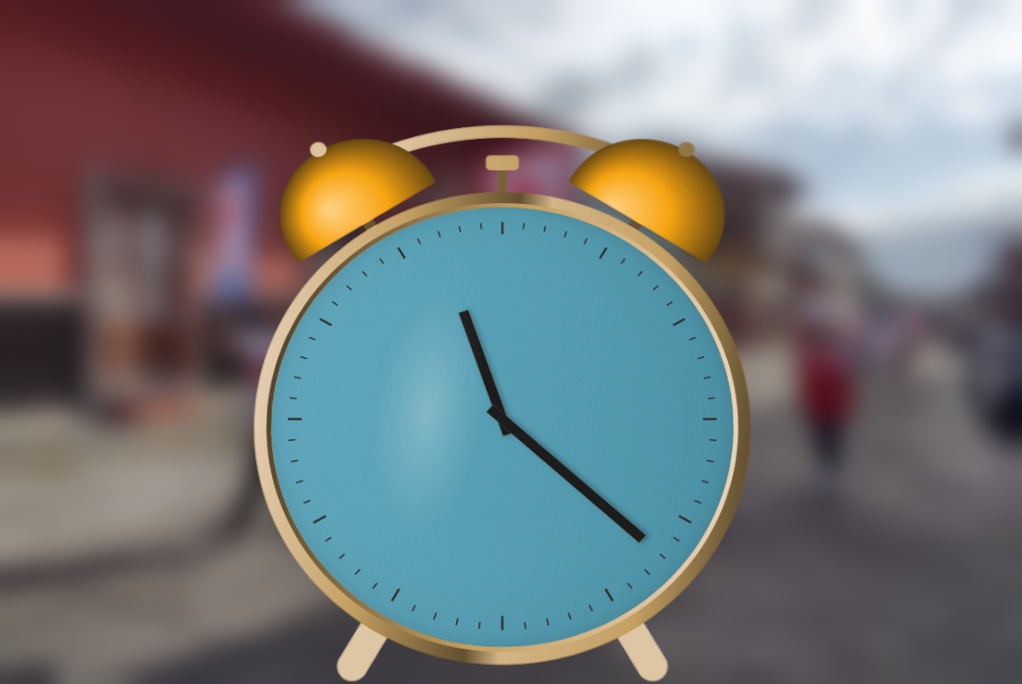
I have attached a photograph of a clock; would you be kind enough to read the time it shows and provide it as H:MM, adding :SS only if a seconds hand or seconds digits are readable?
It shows 11:22
